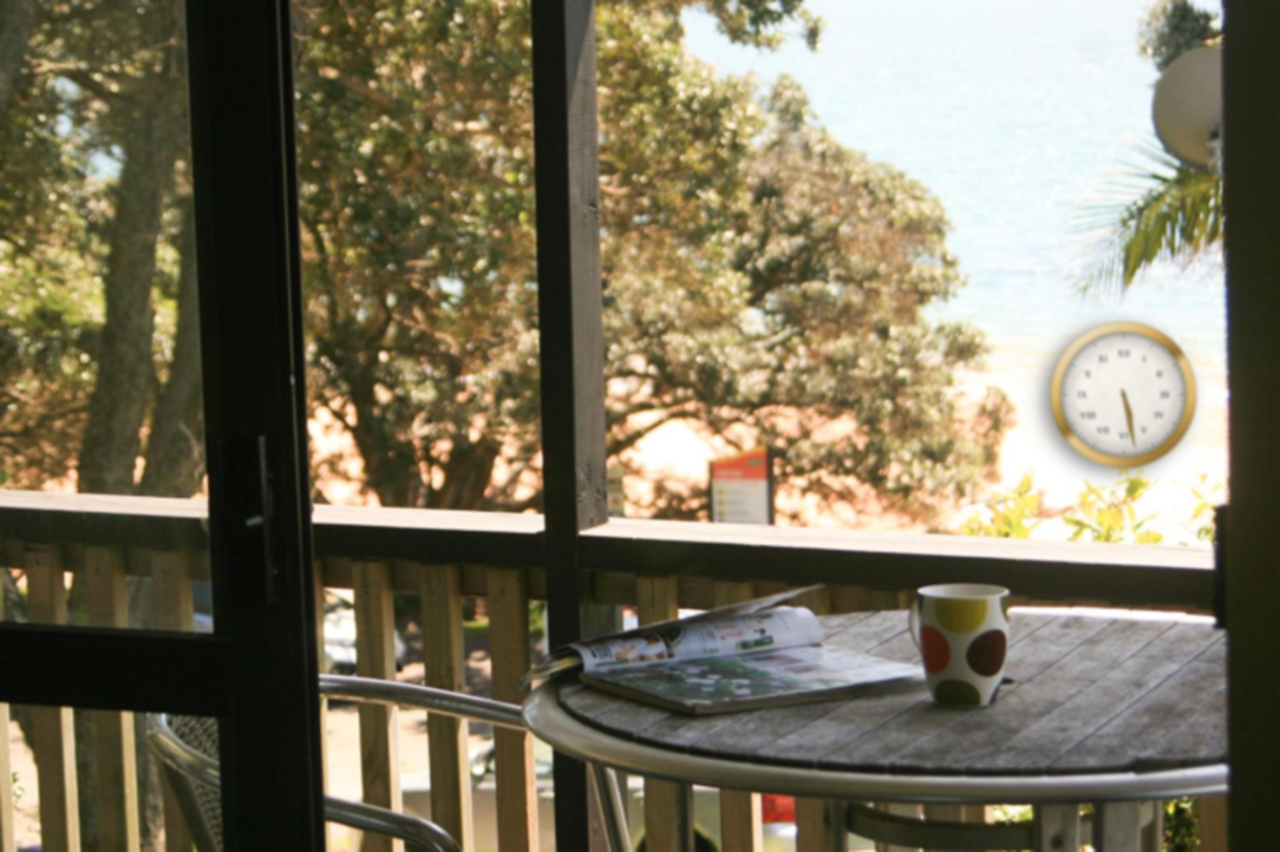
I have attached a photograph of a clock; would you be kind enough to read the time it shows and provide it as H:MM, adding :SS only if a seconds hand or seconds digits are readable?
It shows 5:28
